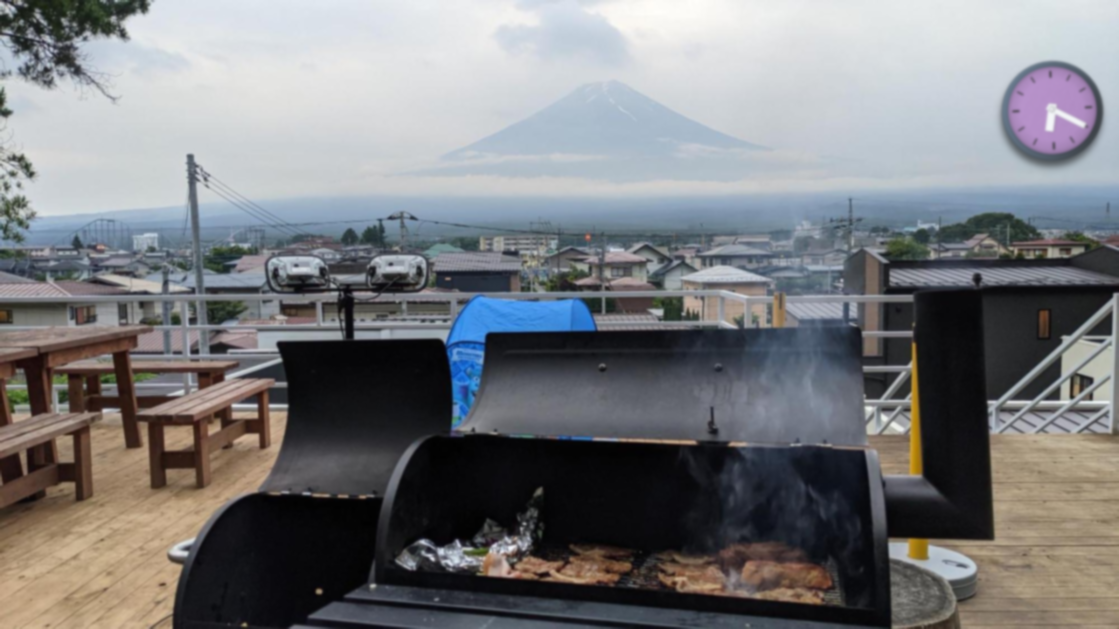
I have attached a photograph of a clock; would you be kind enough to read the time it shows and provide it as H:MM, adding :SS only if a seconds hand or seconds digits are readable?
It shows 6:20
